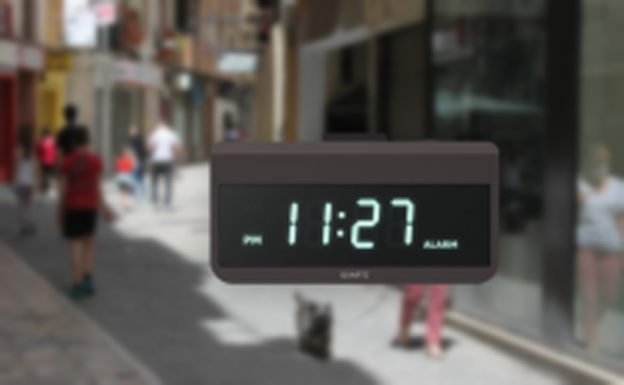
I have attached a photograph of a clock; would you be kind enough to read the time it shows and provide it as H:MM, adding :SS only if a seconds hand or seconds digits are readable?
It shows 11:27
